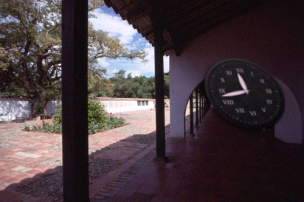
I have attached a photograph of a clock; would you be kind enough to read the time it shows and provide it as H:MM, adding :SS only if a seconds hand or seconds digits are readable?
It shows 11:43
